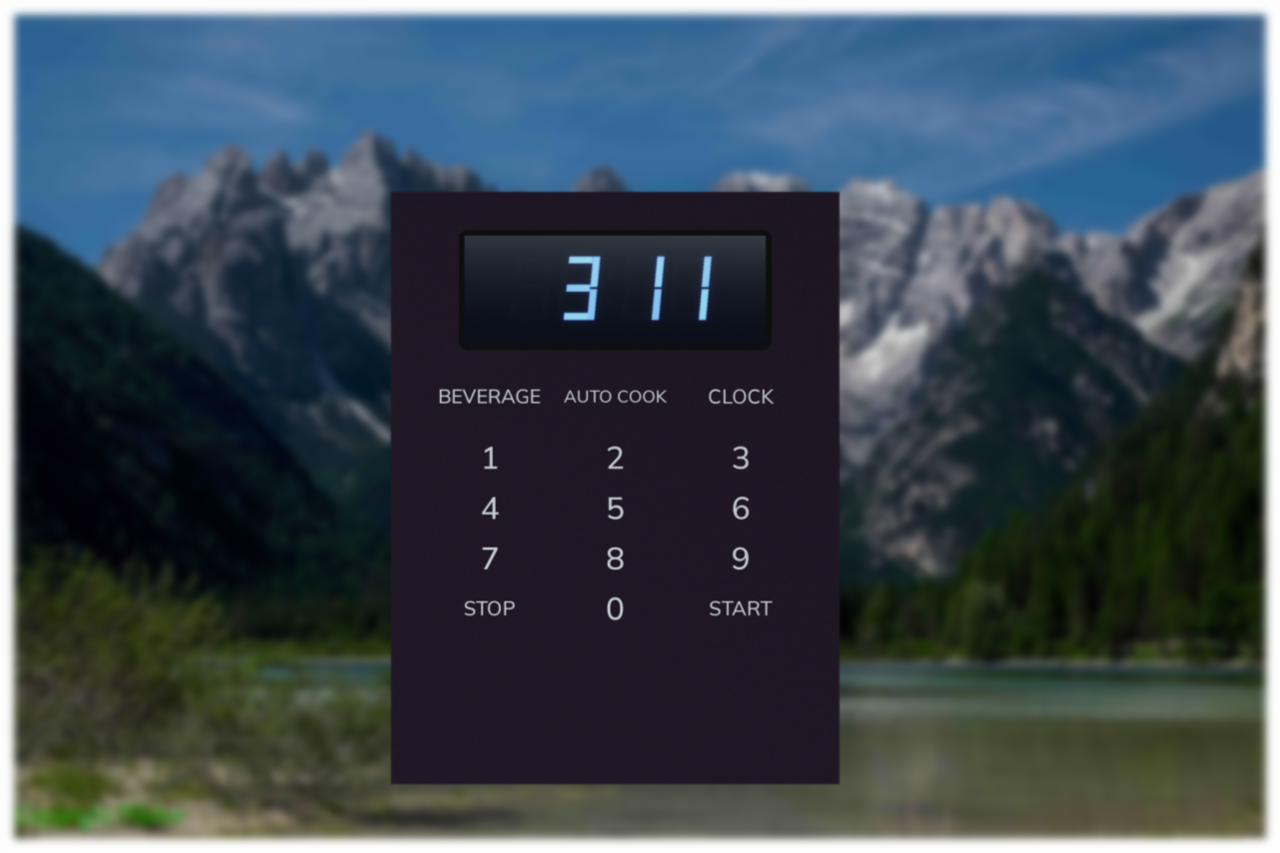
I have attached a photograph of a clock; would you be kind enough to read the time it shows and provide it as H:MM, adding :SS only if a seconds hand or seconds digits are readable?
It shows 3:11
